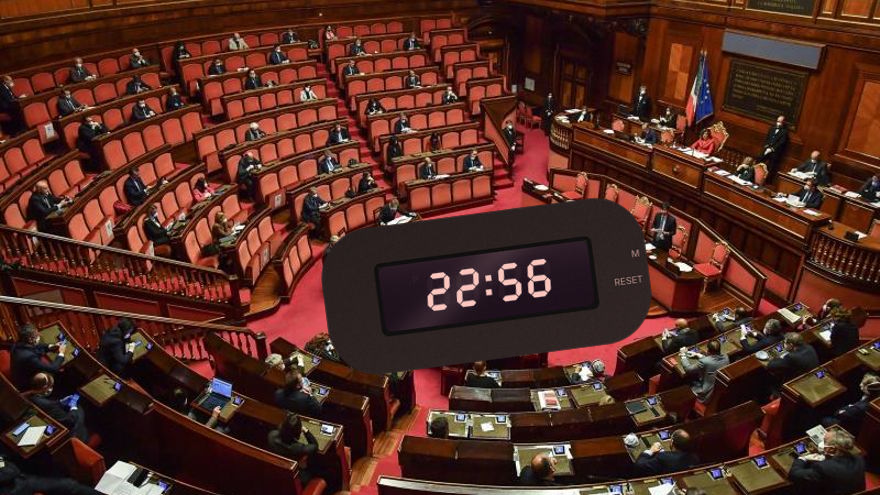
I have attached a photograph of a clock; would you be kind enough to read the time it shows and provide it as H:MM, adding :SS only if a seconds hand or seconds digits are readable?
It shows 22:56
